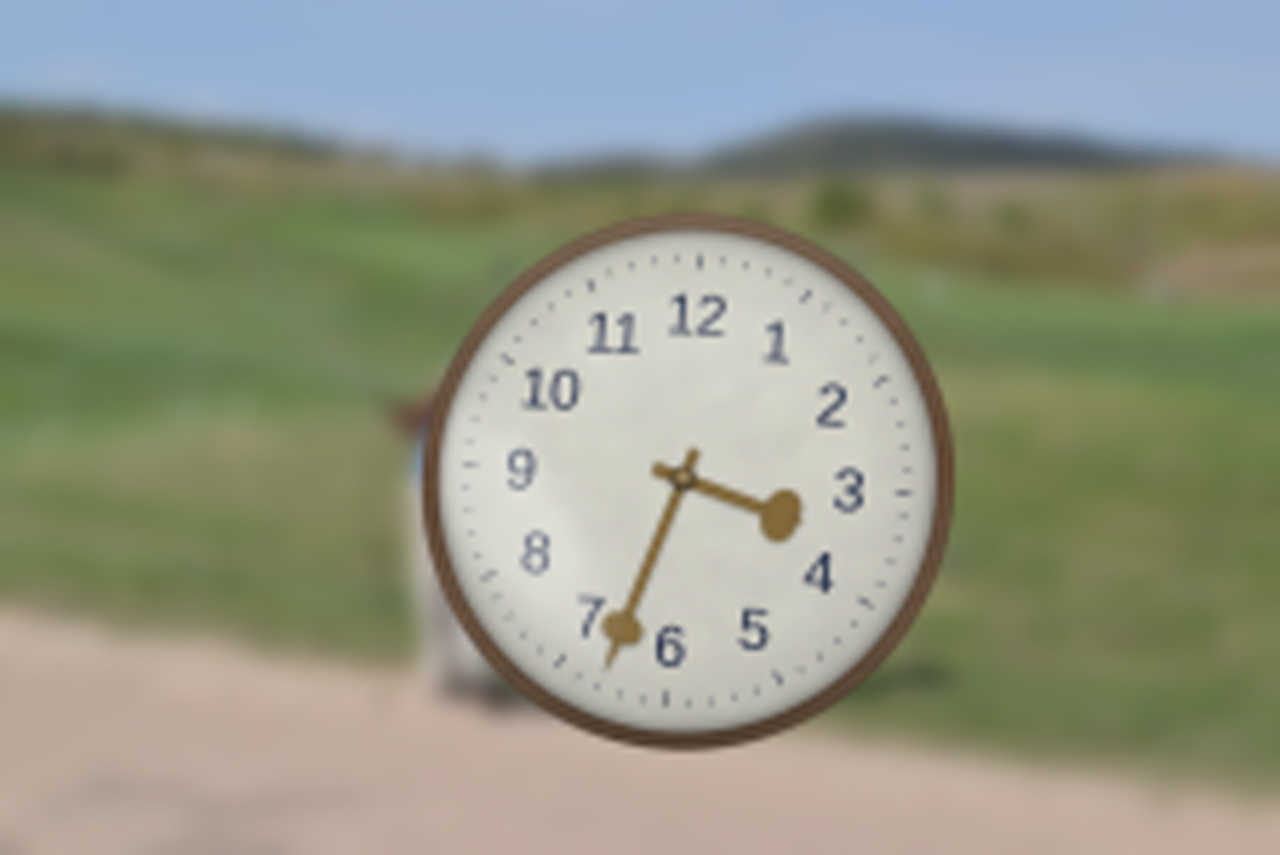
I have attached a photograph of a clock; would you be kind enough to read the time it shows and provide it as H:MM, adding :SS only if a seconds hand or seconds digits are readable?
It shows 3:33
